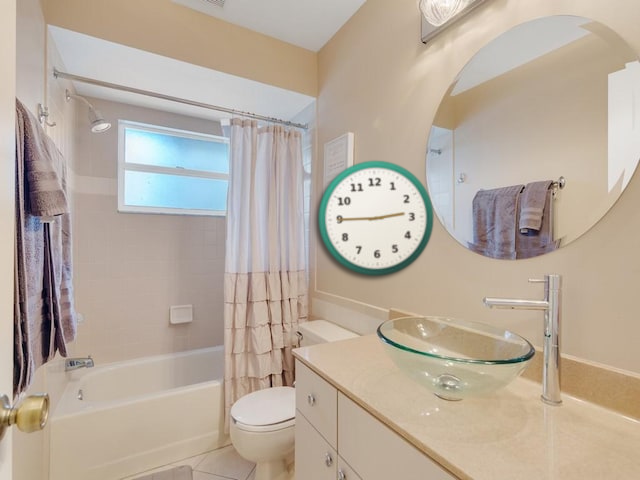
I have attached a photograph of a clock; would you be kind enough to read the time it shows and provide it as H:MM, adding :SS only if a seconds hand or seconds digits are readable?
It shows 2:45
